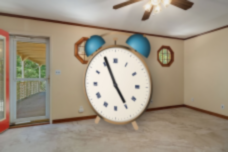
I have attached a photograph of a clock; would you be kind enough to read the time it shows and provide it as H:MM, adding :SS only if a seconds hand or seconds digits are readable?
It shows 4:56
